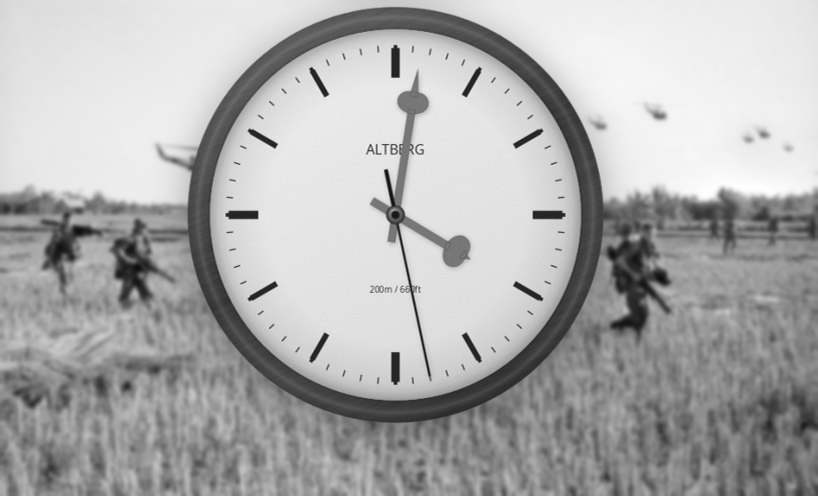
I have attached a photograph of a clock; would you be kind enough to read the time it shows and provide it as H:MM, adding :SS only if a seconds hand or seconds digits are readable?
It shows 4:01:28
